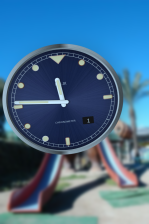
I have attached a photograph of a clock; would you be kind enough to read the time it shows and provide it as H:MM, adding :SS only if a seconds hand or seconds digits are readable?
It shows 11:46
